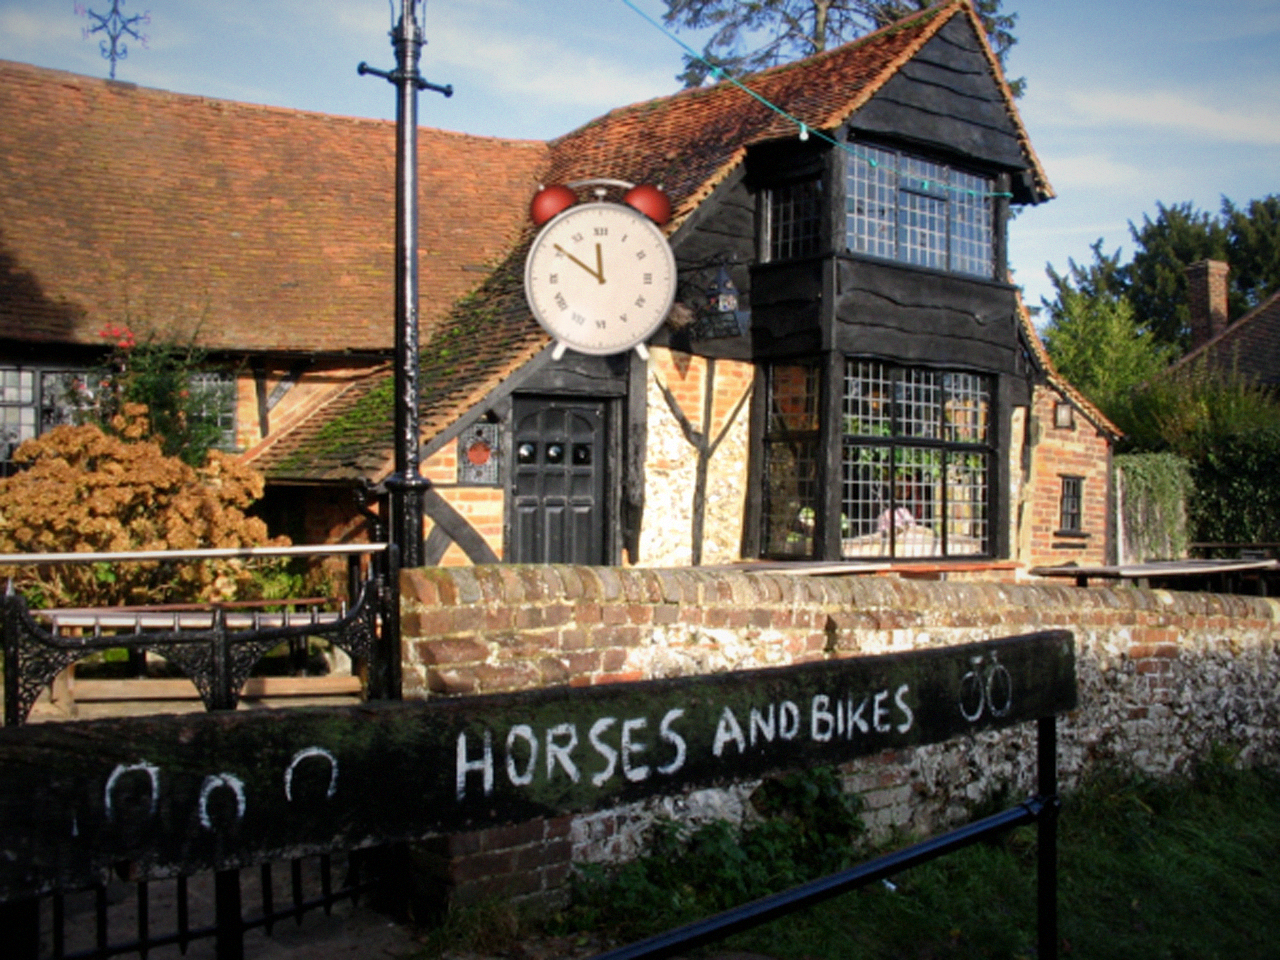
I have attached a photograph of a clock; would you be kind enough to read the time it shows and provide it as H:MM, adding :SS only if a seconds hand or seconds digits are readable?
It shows 11:51
